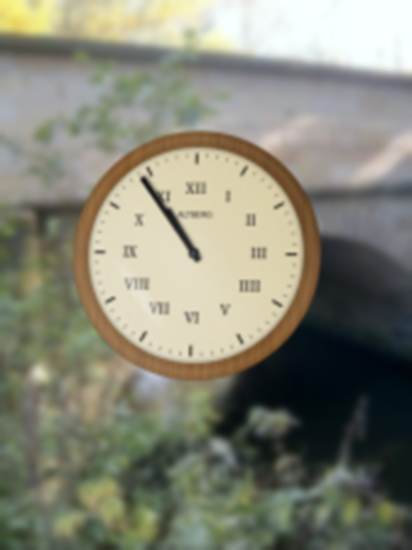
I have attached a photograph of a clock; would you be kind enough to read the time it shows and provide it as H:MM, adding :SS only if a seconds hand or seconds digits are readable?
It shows 10:54
